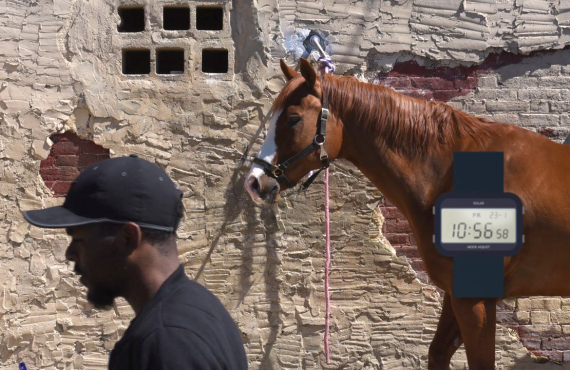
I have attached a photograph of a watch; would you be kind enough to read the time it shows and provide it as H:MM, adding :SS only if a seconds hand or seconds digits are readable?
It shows 10:56:58
